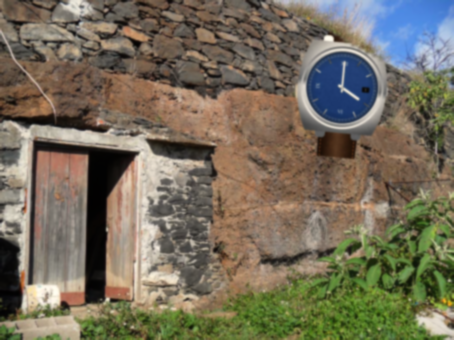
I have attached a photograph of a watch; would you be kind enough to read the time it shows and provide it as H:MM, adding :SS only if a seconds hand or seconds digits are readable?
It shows 4:00
